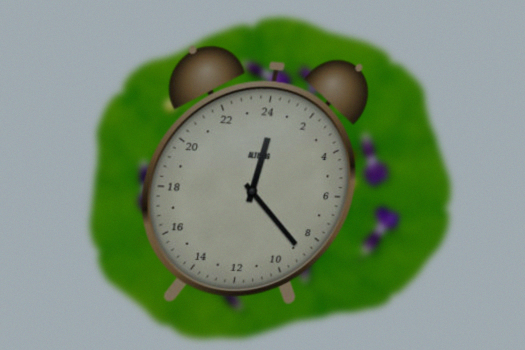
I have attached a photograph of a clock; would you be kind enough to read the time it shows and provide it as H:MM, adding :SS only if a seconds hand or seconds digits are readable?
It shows 0:22
